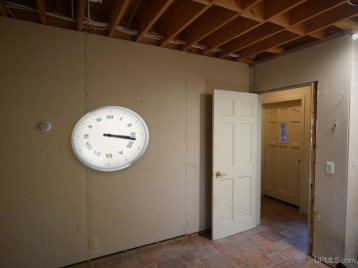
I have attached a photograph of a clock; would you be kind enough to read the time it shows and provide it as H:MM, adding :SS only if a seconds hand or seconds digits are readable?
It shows 3:17
